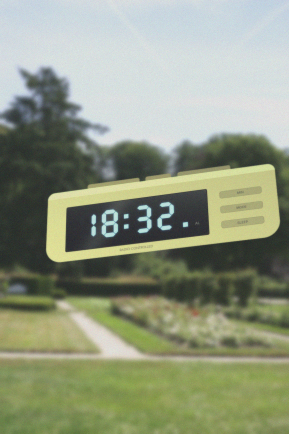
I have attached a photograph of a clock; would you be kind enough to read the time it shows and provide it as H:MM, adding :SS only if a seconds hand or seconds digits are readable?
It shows 18:32
